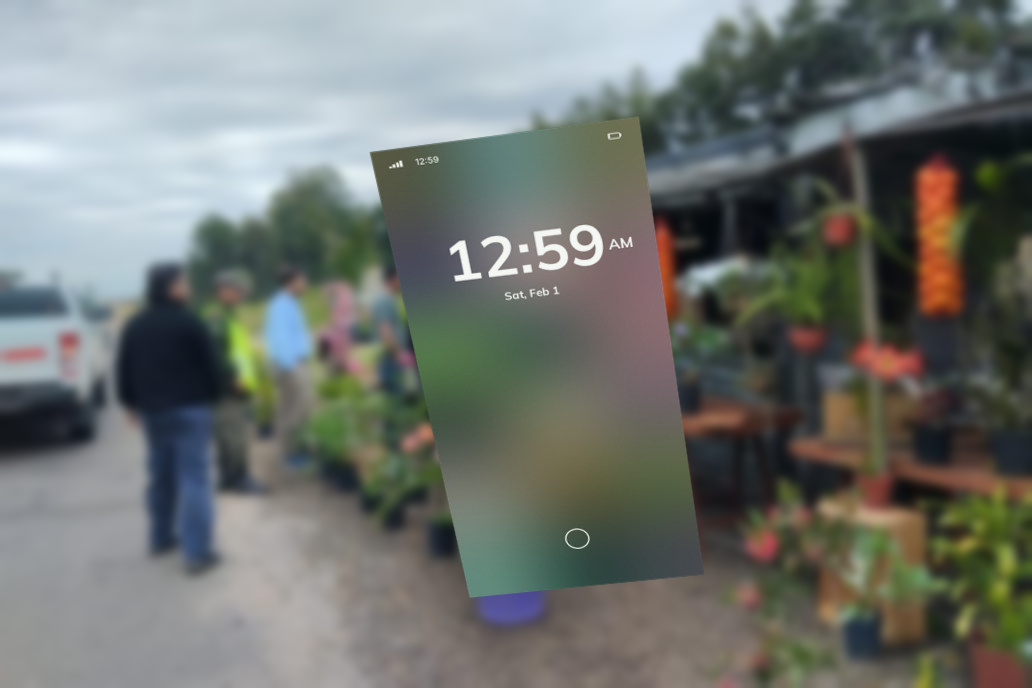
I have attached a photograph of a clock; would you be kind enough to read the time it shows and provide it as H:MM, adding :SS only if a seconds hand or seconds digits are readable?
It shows 12:59
